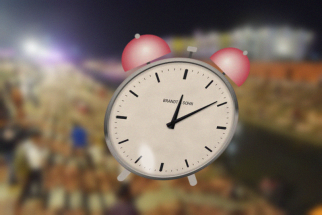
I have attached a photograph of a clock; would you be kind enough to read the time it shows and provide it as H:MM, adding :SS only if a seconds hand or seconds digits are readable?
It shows 12:09
